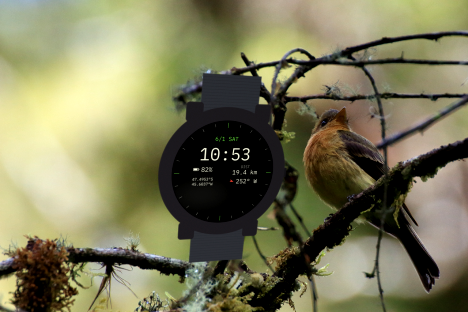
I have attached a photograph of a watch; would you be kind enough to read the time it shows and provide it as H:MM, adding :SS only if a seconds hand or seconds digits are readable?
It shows 10:53
